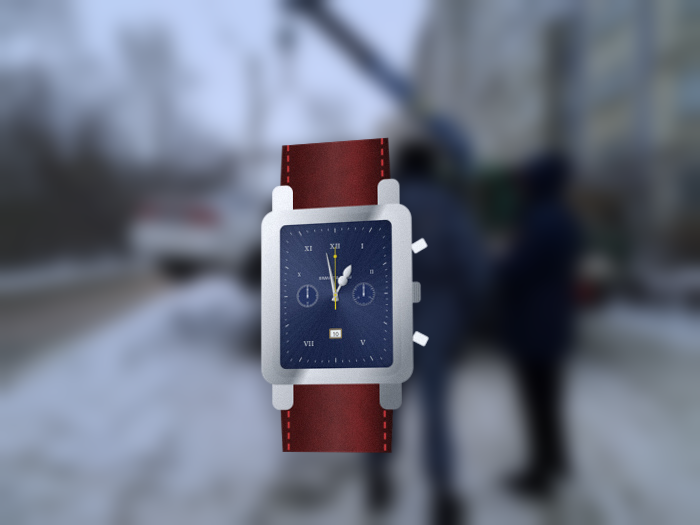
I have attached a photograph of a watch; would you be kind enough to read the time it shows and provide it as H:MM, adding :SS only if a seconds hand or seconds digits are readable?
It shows 12:58
